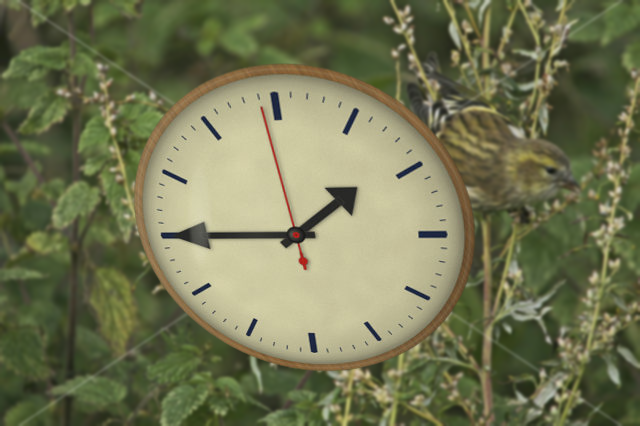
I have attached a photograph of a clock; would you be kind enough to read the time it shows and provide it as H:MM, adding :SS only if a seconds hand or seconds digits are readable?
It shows 1:44:59
